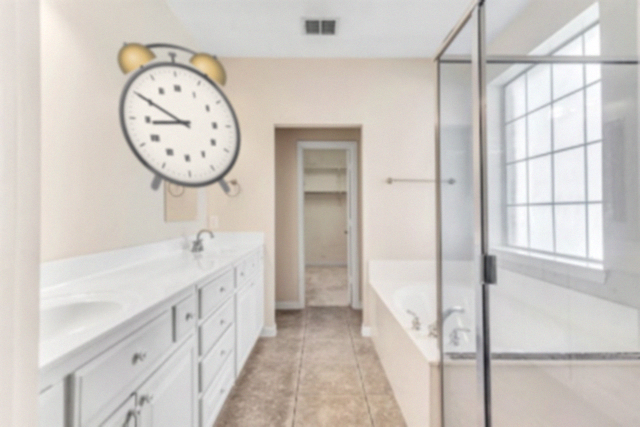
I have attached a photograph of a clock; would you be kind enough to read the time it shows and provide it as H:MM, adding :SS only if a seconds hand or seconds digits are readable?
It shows 8:50
